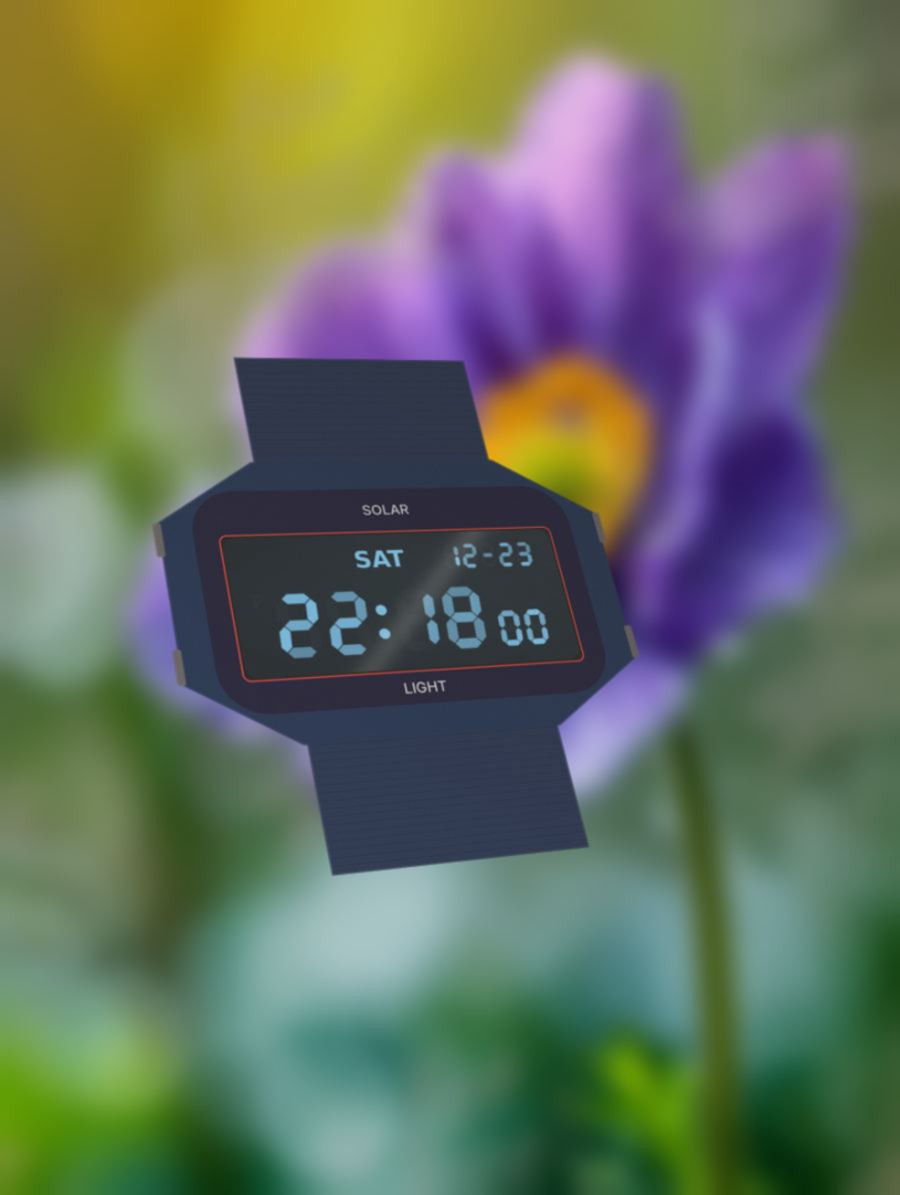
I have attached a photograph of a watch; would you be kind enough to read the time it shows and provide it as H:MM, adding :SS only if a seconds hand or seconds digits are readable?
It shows 22:18:00
